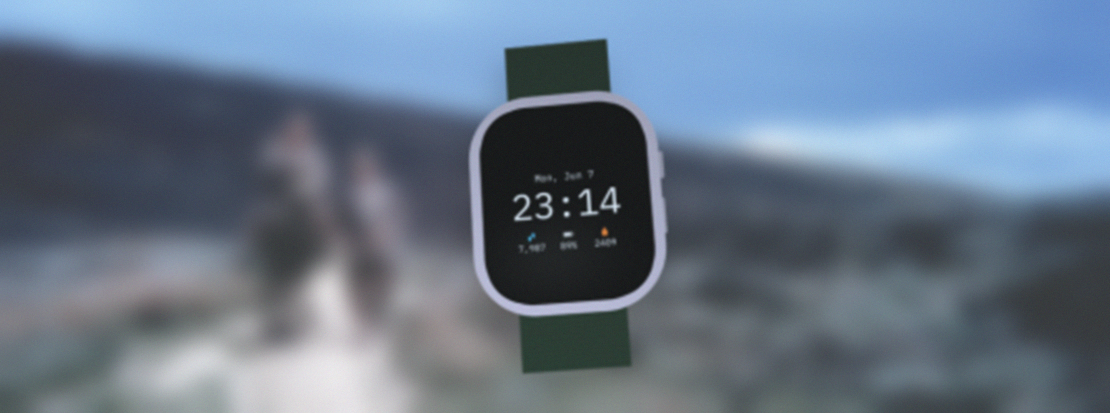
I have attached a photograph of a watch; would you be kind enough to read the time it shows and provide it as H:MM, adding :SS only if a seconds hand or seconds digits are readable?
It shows 23:14
